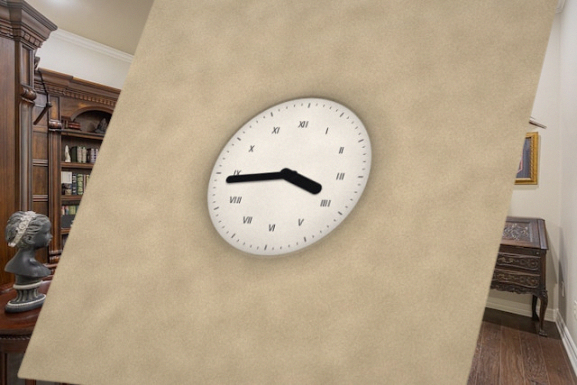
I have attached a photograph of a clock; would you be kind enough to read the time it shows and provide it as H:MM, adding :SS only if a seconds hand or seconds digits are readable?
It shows 3:44
